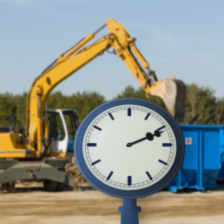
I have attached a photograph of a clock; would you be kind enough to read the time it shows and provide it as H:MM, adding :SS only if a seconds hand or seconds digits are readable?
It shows 2:11
